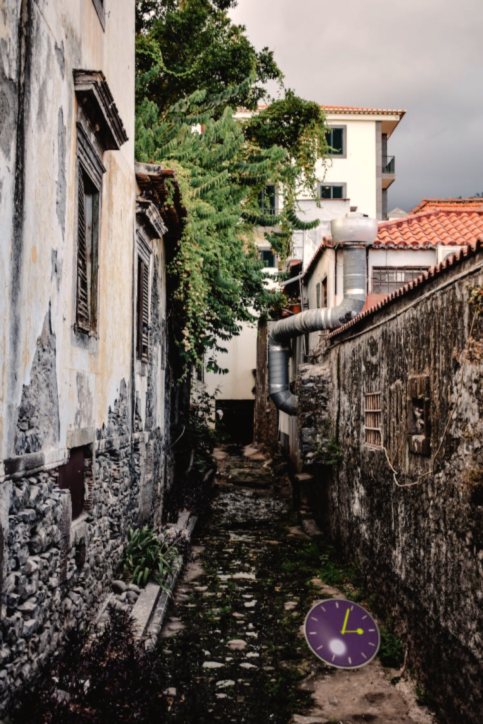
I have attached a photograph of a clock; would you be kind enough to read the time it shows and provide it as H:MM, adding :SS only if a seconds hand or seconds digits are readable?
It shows 3:04
